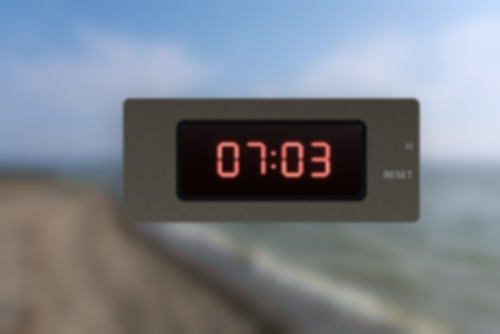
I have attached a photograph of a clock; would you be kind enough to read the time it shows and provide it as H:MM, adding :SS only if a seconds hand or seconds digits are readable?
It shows 7:03
